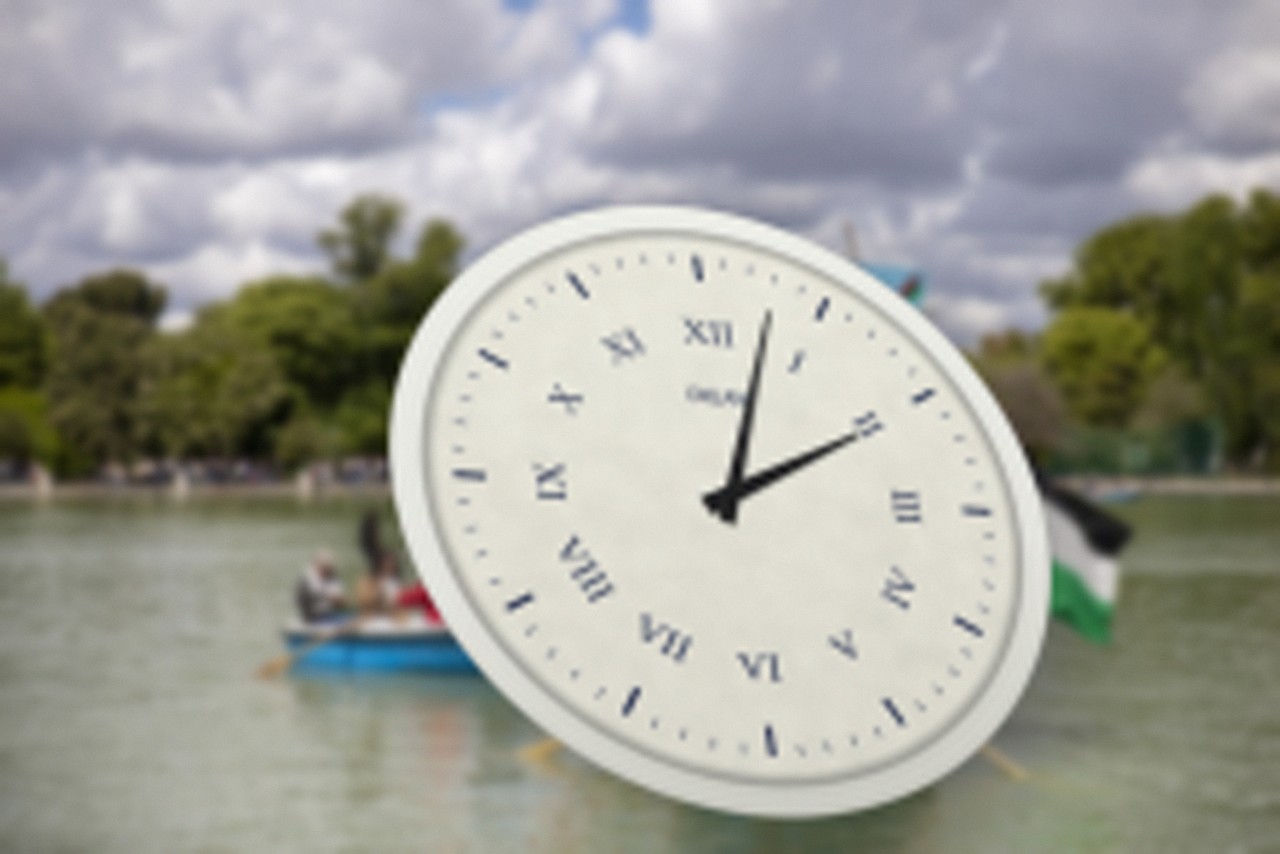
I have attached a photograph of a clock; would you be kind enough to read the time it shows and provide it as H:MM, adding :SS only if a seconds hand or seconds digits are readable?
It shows 2:03
